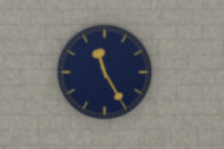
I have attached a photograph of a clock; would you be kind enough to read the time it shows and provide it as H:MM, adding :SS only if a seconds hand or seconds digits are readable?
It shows 11:25
